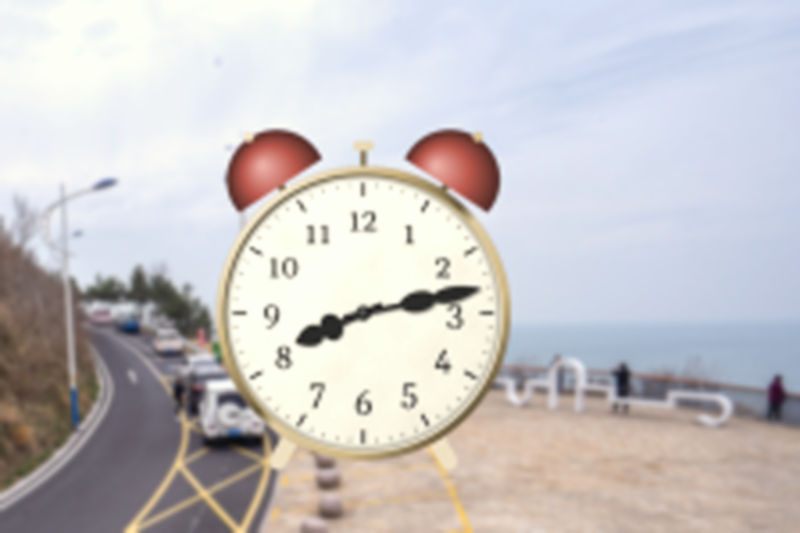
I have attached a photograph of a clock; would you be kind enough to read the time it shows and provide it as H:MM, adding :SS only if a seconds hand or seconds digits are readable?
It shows 8:13
